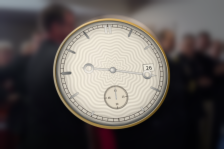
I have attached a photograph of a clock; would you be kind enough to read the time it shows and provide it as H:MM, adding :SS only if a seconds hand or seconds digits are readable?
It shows 9:17
